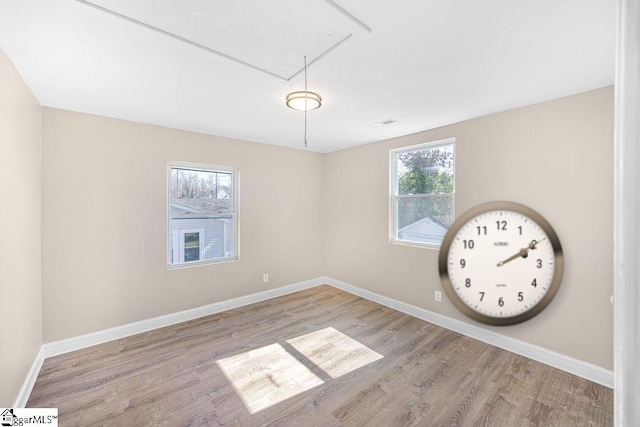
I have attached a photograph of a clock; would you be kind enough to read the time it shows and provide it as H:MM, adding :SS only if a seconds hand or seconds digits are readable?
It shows 2:10
